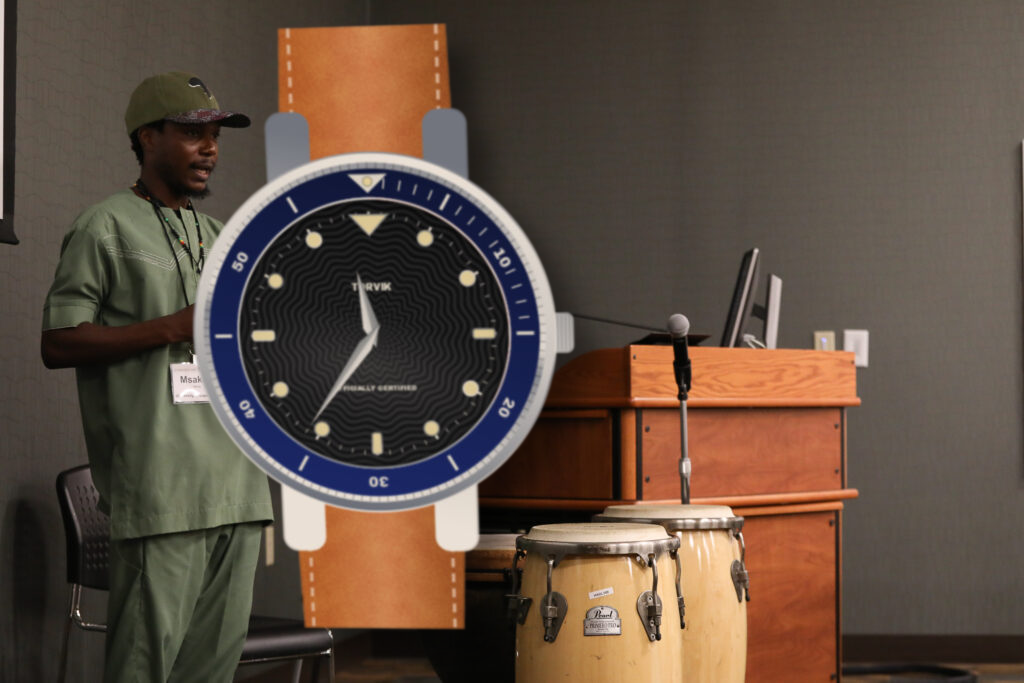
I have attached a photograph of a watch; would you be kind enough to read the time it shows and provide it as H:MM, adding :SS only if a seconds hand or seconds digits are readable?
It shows 11:36
